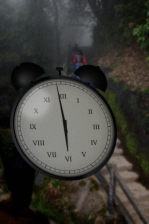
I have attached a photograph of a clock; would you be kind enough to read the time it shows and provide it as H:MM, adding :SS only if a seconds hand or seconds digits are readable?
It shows 5:59
